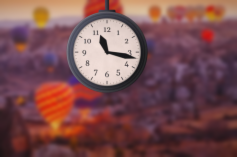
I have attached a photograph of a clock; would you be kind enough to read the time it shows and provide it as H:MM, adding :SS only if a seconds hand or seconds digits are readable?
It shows 11:17
